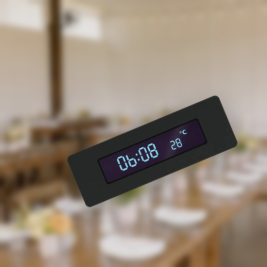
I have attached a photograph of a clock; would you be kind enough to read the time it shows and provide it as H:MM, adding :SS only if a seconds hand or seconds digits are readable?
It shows 6:08
